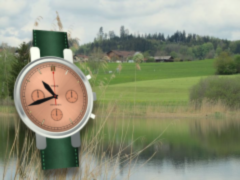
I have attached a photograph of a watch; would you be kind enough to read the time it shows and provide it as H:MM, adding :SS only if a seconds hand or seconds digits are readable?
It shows 10:42
